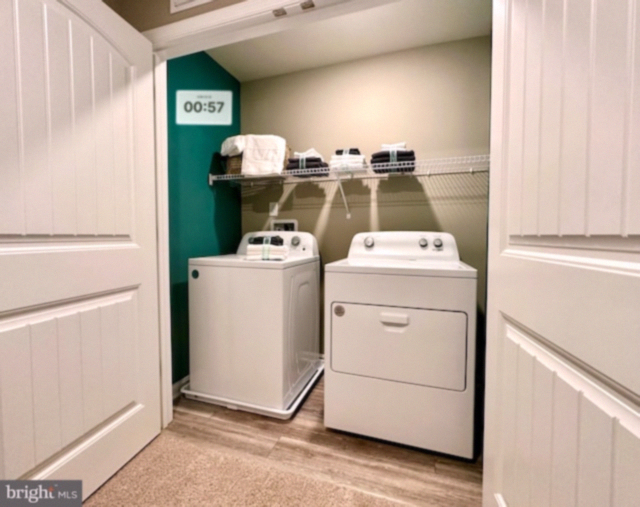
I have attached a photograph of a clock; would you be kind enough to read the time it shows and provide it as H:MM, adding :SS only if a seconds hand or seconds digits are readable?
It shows 0:57
